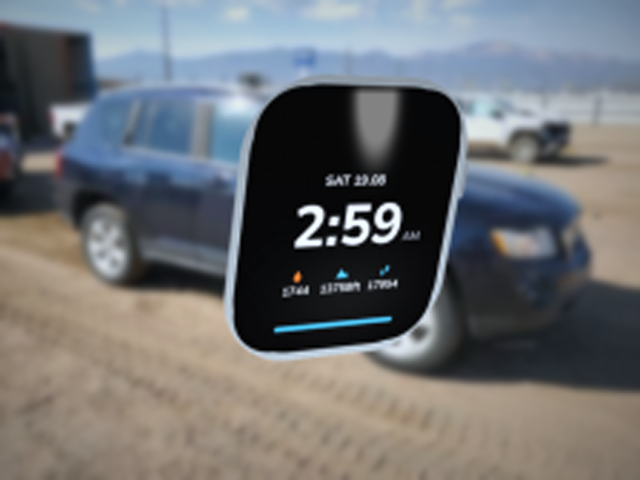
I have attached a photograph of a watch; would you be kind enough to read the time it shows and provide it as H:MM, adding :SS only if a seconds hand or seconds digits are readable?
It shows 2:59
